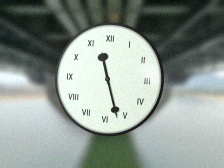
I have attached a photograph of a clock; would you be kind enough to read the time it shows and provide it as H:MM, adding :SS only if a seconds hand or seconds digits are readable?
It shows 11:27
